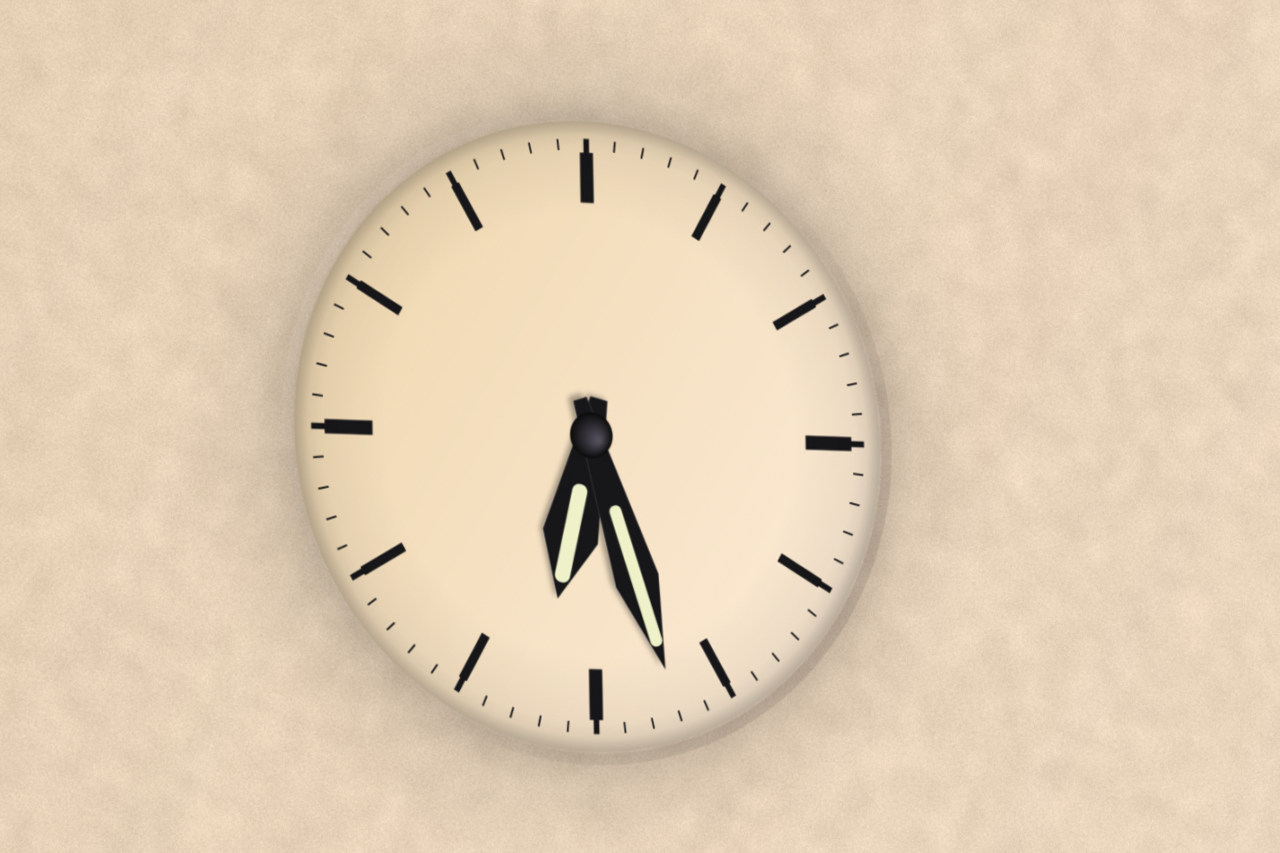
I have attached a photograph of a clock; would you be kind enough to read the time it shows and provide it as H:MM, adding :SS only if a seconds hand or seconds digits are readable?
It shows 6:27
